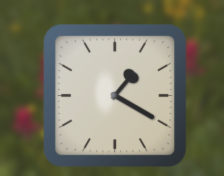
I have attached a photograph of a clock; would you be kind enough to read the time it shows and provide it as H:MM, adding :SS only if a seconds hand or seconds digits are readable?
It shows 1:20
